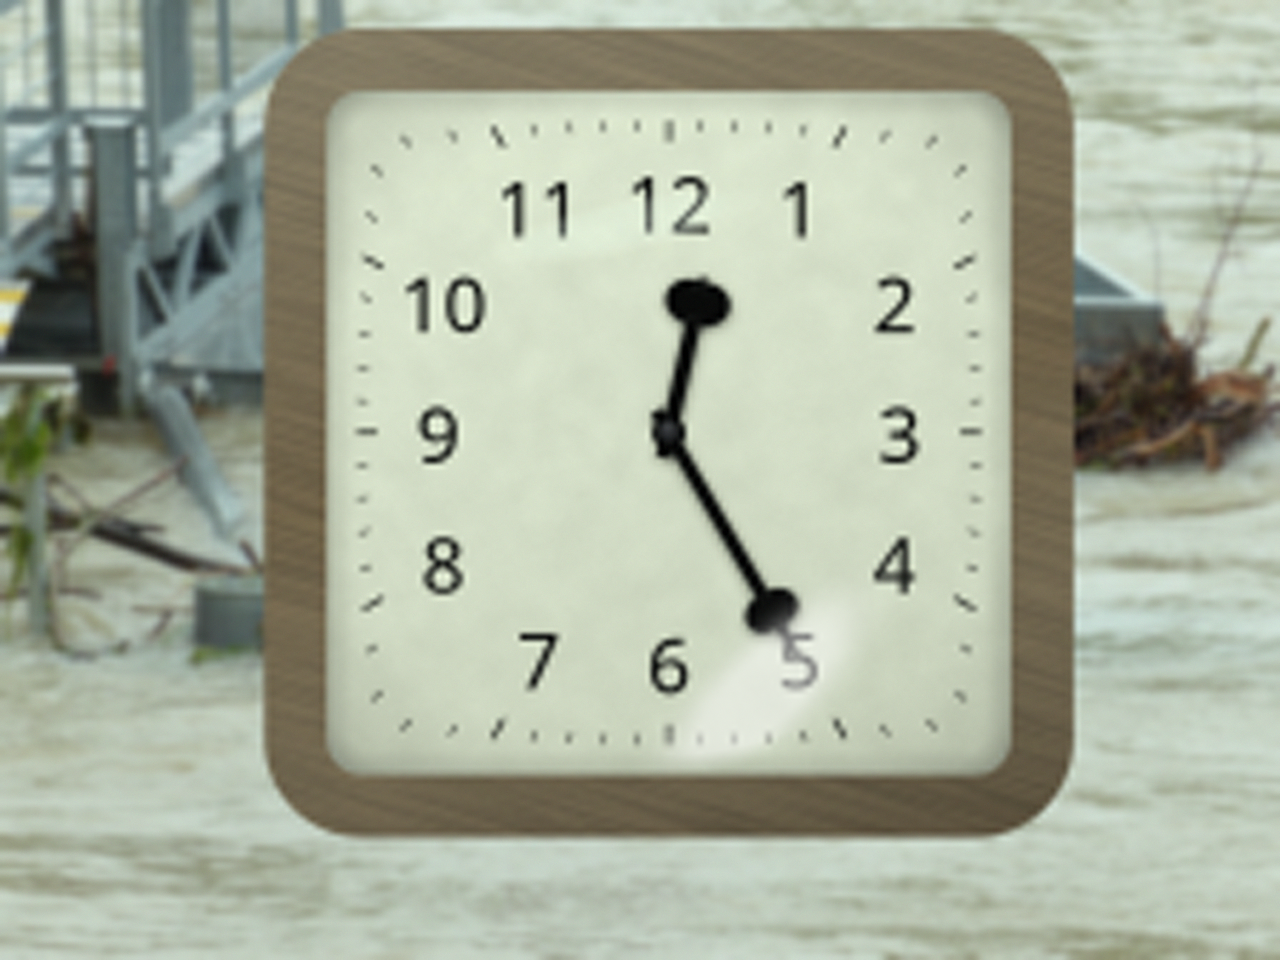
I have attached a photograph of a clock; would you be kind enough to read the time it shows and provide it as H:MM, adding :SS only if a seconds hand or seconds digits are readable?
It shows 12:25
